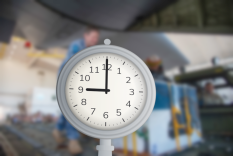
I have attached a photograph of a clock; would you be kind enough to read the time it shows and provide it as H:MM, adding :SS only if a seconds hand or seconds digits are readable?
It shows 9:00
